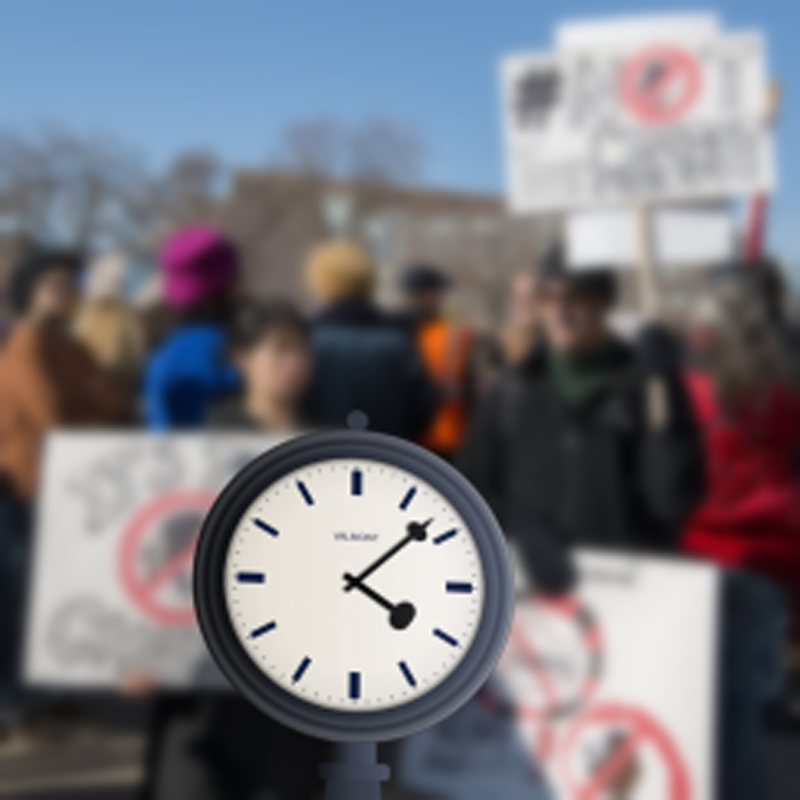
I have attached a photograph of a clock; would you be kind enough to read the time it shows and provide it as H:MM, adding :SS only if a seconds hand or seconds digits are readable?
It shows 4:08
